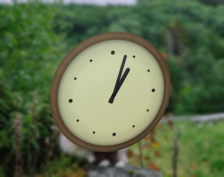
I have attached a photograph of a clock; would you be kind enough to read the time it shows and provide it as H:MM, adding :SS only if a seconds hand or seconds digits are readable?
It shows 1:03
